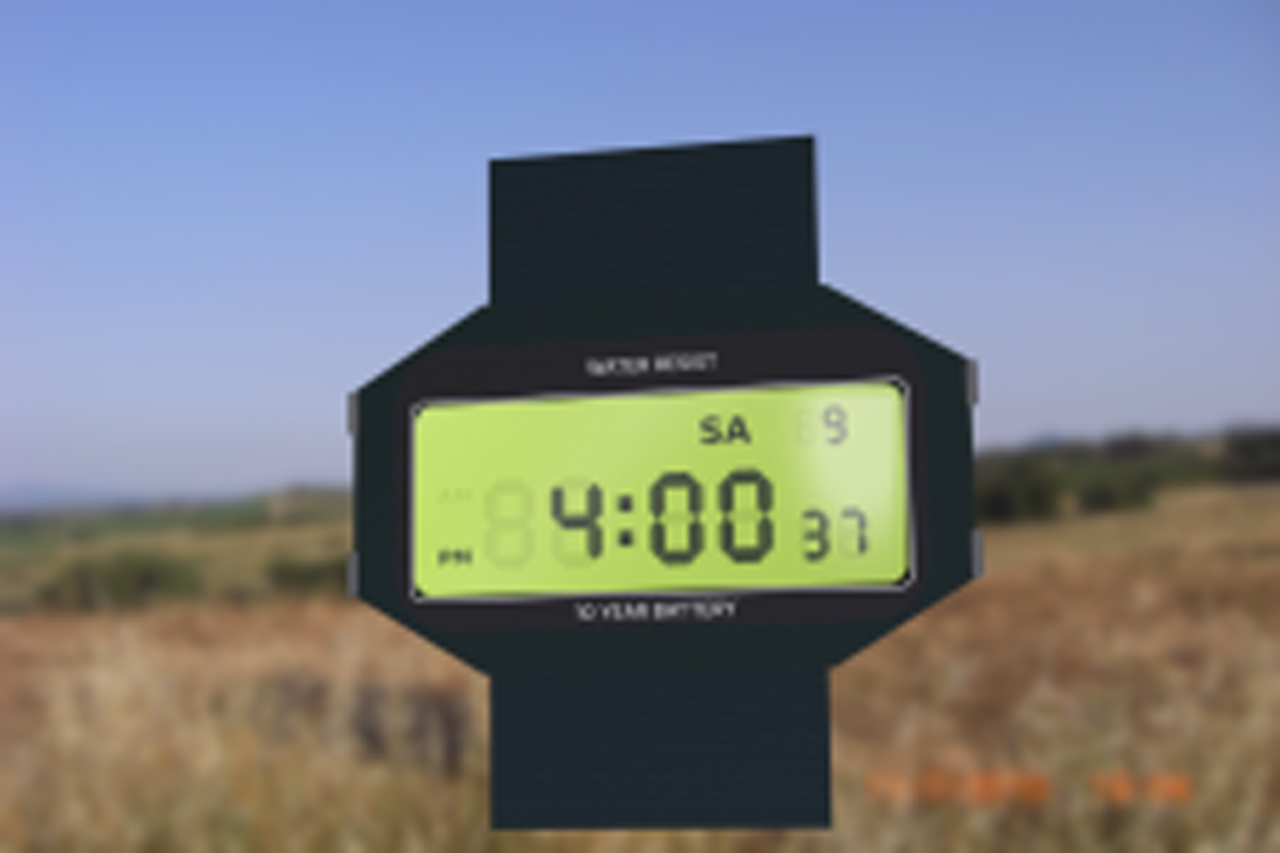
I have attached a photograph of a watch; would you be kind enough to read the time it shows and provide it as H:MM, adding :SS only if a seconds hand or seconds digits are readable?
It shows 4:00:37
